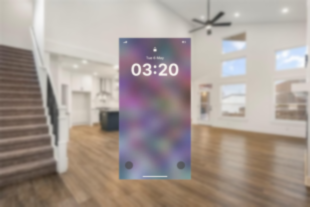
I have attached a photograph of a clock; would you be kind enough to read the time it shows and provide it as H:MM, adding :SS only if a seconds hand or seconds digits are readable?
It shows 3:20
